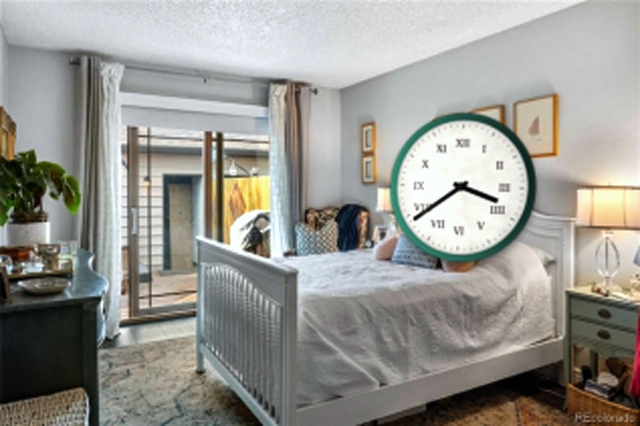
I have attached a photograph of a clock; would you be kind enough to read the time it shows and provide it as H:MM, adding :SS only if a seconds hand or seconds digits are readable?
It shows 3:39
